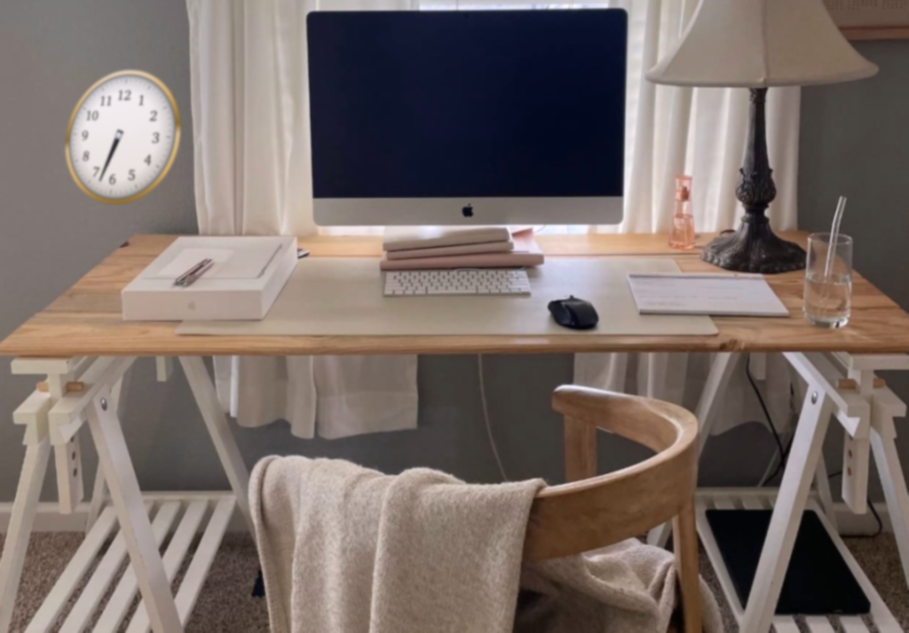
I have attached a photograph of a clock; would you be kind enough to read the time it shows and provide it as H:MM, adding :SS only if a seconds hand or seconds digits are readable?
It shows 6:33
